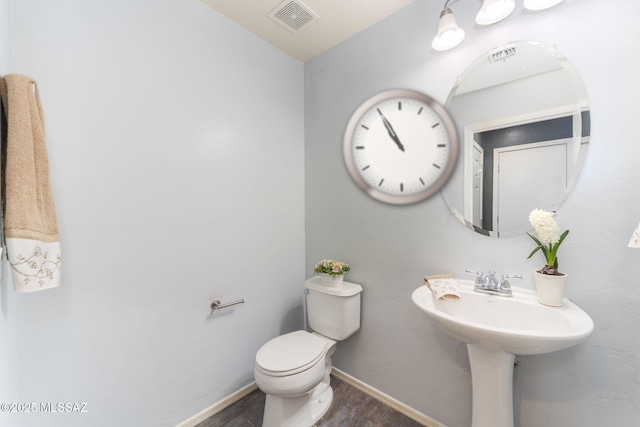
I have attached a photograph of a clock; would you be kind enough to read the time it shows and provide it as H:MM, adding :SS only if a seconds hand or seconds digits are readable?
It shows 10:55
